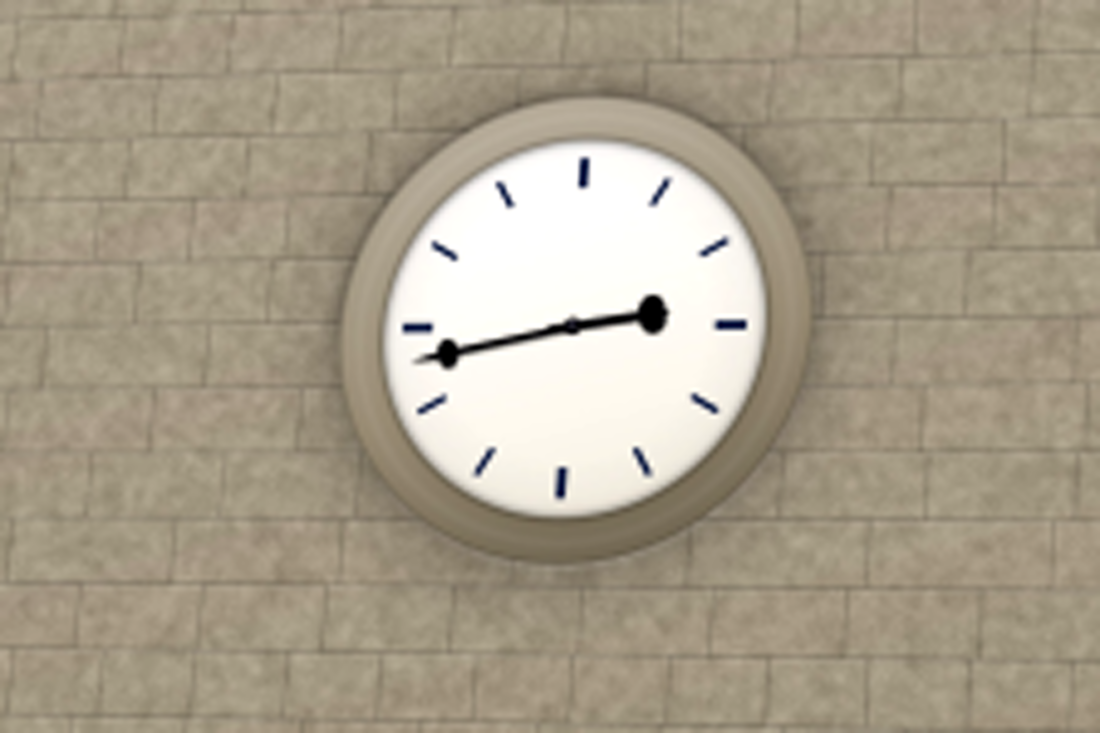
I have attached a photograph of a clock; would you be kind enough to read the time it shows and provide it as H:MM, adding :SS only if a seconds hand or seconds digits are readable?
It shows 2:43
